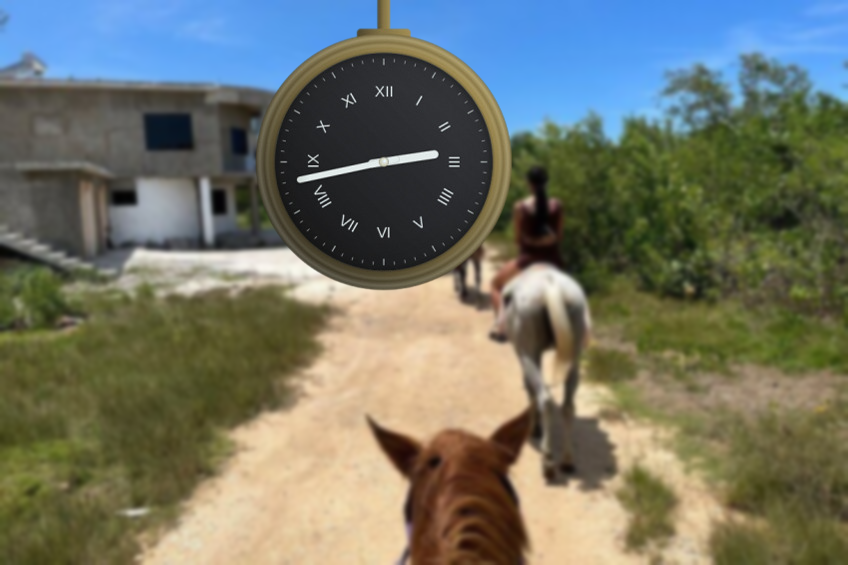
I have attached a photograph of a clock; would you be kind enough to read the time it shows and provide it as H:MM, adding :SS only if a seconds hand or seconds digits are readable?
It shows 2:43
